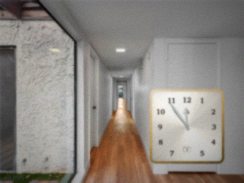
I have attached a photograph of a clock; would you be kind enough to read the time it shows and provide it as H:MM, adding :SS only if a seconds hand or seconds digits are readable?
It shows 11:54
